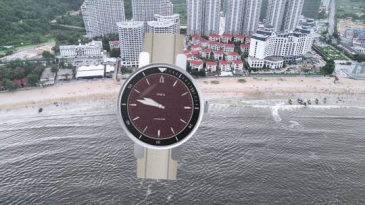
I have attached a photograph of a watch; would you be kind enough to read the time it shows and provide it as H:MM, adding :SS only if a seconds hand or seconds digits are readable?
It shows 9:47
